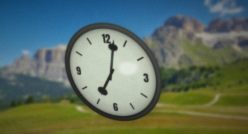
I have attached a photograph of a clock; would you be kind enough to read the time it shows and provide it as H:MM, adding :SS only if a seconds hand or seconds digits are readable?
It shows 7:02
